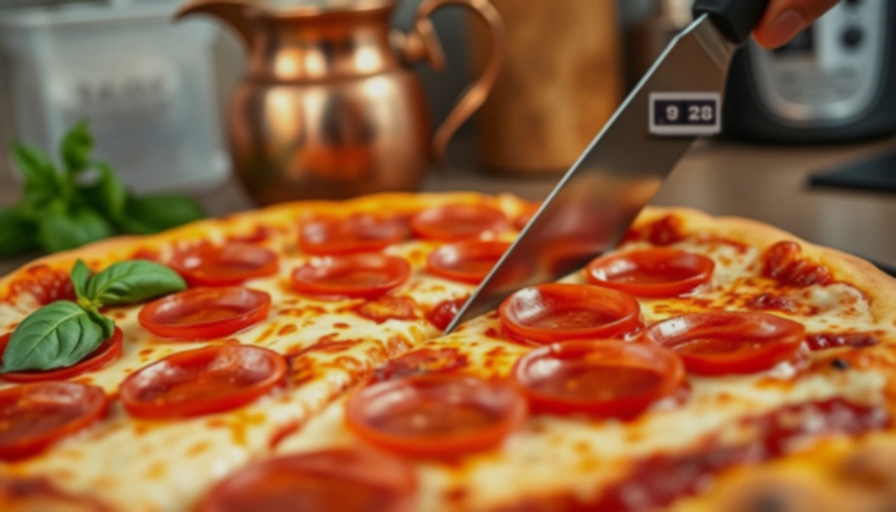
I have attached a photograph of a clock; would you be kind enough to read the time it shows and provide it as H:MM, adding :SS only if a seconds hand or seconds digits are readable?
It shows 9:28
